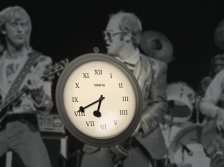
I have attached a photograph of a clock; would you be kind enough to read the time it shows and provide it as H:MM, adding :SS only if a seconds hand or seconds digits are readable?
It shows 6:41
